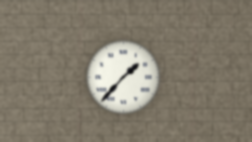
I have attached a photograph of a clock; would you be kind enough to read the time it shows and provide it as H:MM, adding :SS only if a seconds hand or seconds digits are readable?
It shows 1:37
